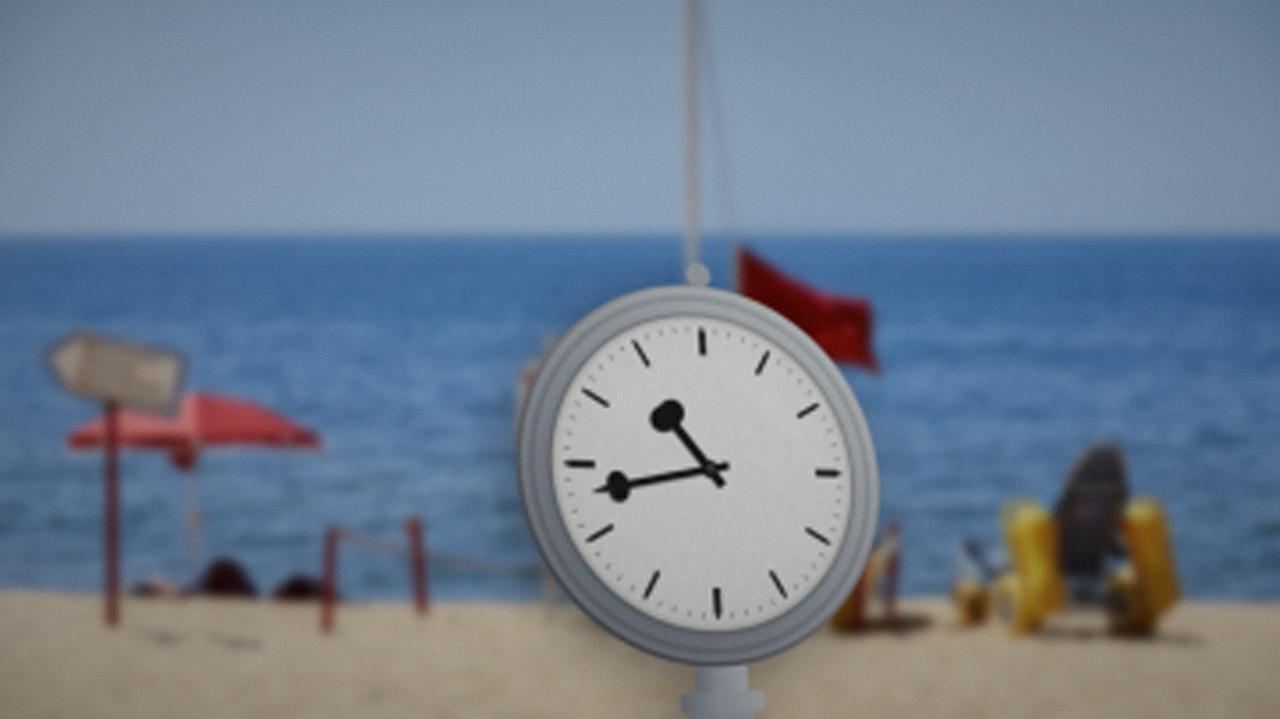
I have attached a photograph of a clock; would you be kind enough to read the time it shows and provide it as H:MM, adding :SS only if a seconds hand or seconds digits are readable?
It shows 10:43
